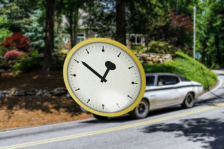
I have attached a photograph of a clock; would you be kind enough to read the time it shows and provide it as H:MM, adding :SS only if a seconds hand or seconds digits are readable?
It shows 12:51
